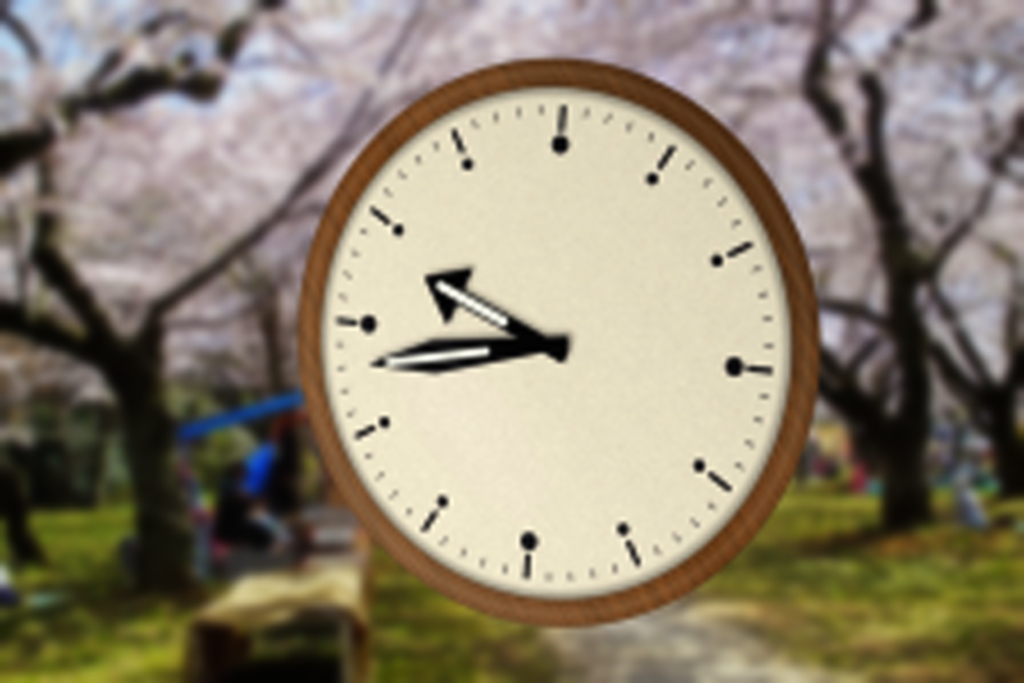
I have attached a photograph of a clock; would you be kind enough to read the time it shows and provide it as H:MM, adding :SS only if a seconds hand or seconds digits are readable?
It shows 9:43
